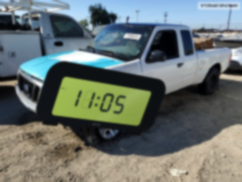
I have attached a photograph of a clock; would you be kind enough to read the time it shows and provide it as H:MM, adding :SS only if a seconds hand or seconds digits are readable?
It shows 11:05
